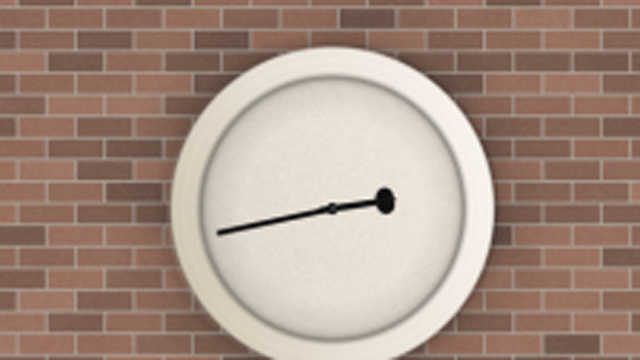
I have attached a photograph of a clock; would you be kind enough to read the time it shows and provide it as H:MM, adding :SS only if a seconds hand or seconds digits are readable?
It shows 2:43
